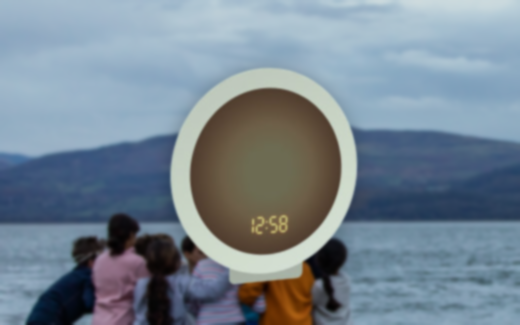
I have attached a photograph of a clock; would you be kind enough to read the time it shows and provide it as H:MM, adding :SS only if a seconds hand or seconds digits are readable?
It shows 12:58
